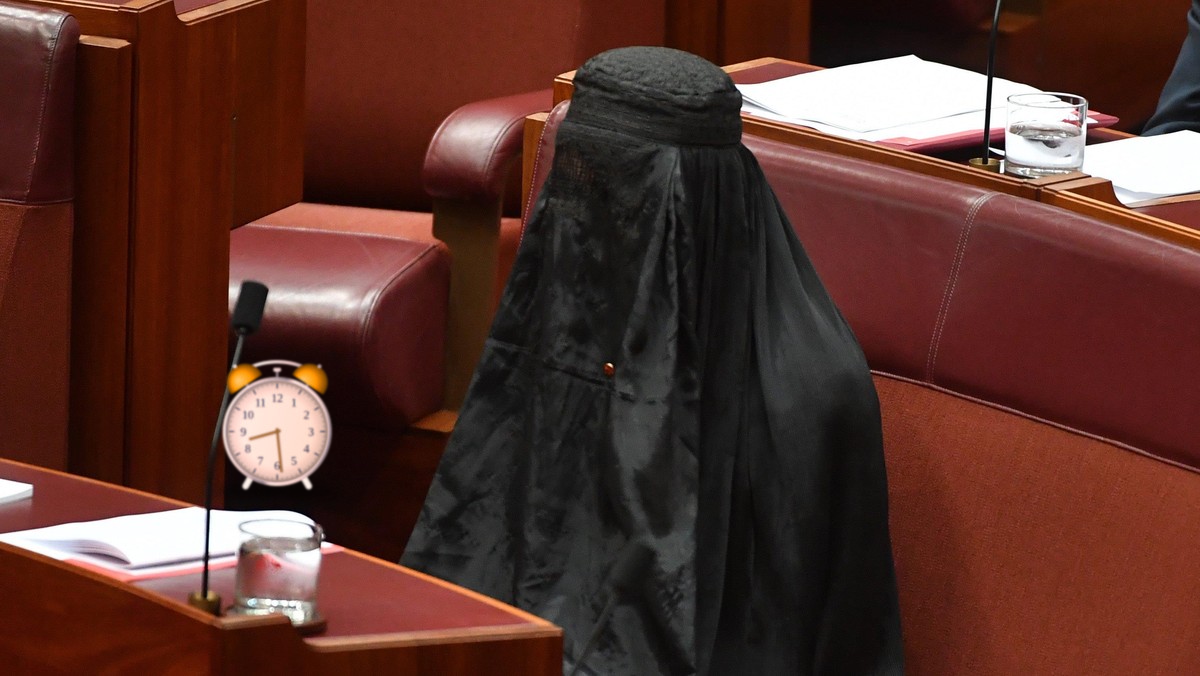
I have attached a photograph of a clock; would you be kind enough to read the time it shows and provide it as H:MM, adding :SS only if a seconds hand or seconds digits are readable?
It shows 8:29
